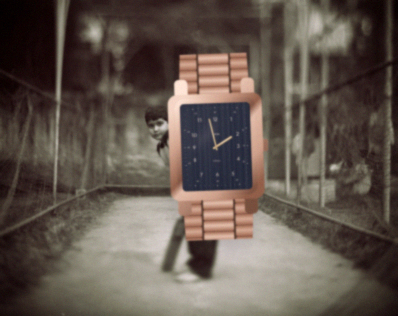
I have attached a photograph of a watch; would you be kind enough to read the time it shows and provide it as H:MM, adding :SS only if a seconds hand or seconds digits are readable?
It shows 1:58
